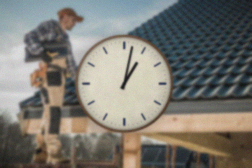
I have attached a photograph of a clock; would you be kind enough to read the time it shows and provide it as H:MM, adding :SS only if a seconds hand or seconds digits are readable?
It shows 1:02
